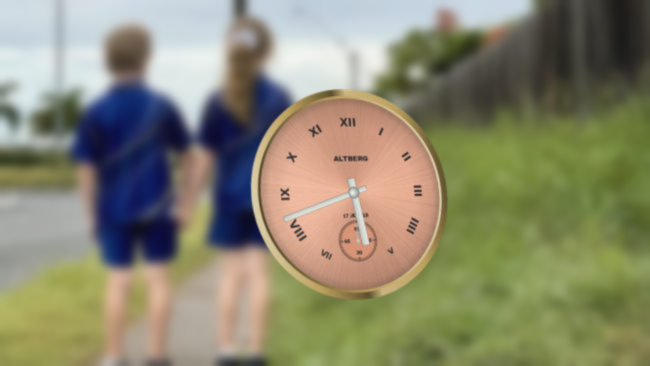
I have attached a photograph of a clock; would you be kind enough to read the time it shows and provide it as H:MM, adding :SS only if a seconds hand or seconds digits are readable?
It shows 5:42
